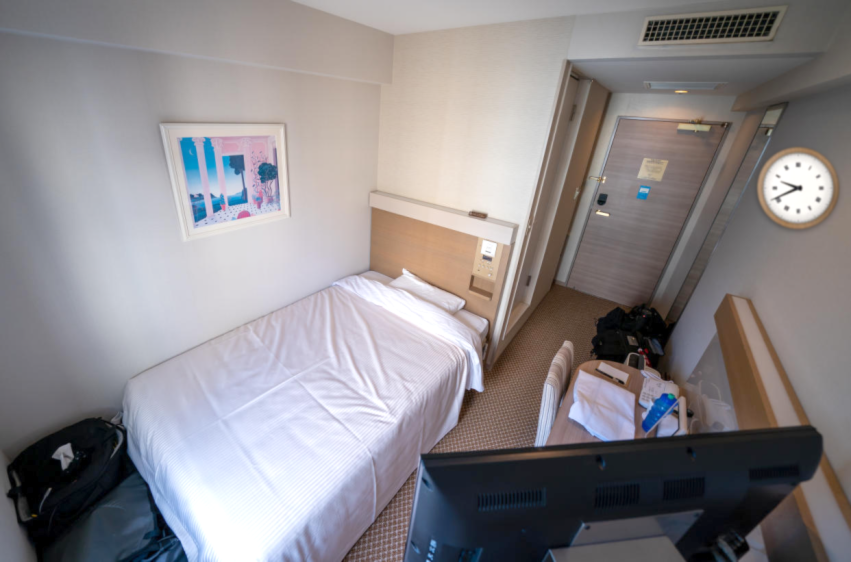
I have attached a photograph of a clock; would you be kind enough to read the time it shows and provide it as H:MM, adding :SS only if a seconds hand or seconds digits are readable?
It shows 9:41
